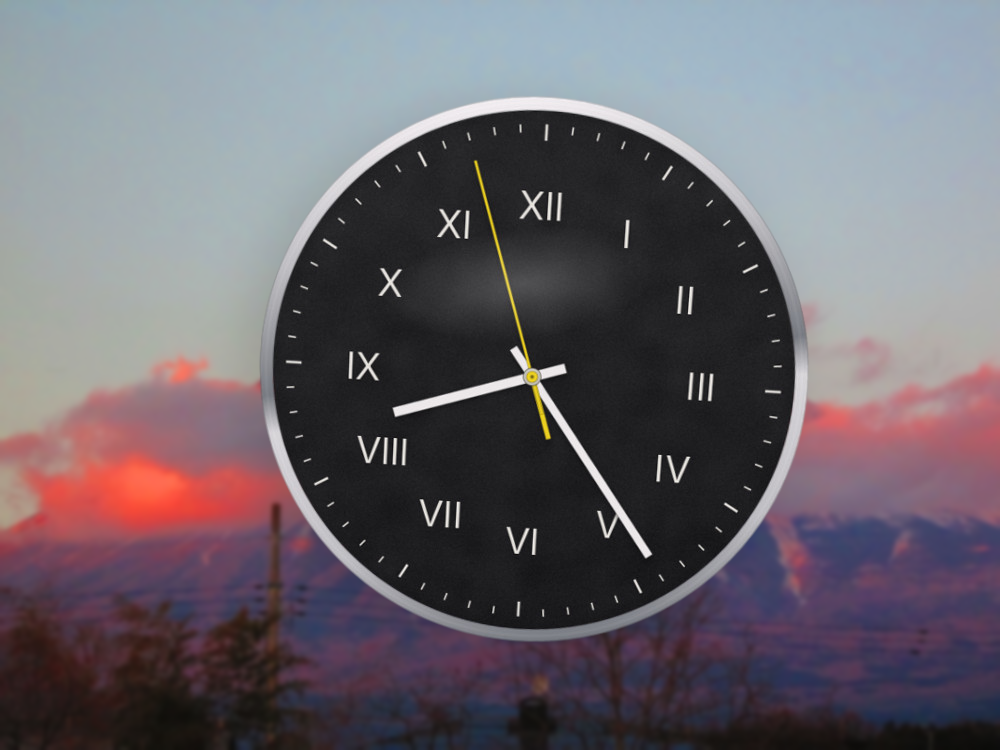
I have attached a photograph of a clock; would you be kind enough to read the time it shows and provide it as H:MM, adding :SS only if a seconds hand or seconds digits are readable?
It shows 8:23:57
